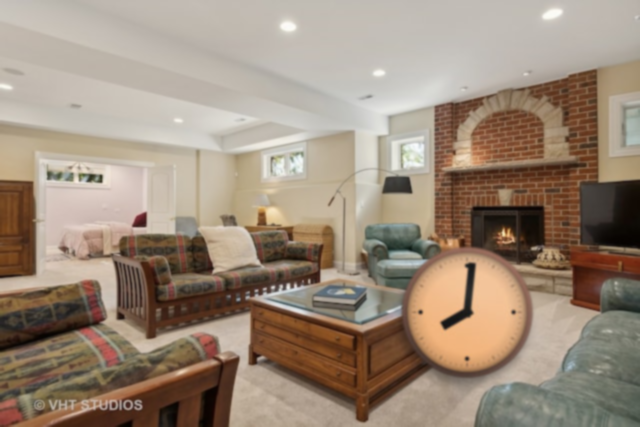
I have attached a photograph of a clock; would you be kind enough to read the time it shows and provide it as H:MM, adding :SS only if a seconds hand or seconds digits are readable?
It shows 8:01
